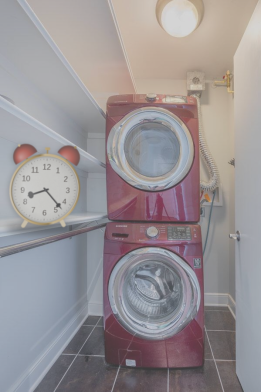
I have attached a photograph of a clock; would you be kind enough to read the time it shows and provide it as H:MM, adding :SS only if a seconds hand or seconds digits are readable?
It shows 8:23
